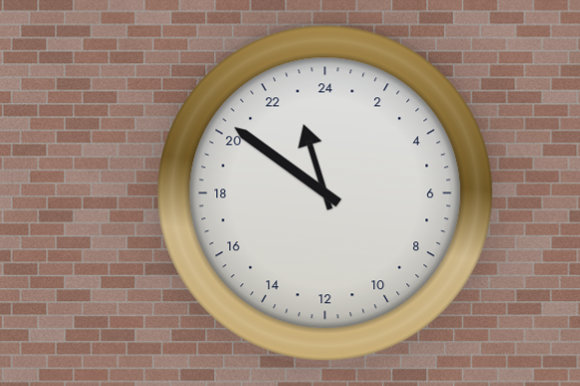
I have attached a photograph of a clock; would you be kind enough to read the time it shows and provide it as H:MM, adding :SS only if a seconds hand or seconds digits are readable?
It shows 22:51
